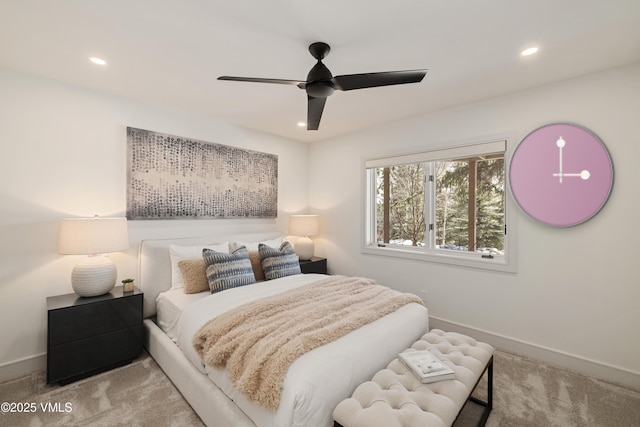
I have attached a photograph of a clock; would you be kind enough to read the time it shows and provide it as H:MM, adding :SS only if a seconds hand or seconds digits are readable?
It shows 3:00
